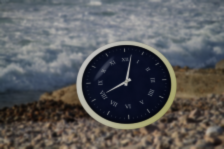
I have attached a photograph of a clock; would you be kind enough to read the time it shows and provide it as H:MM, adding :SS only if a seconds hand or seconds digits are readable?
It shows 8:02
